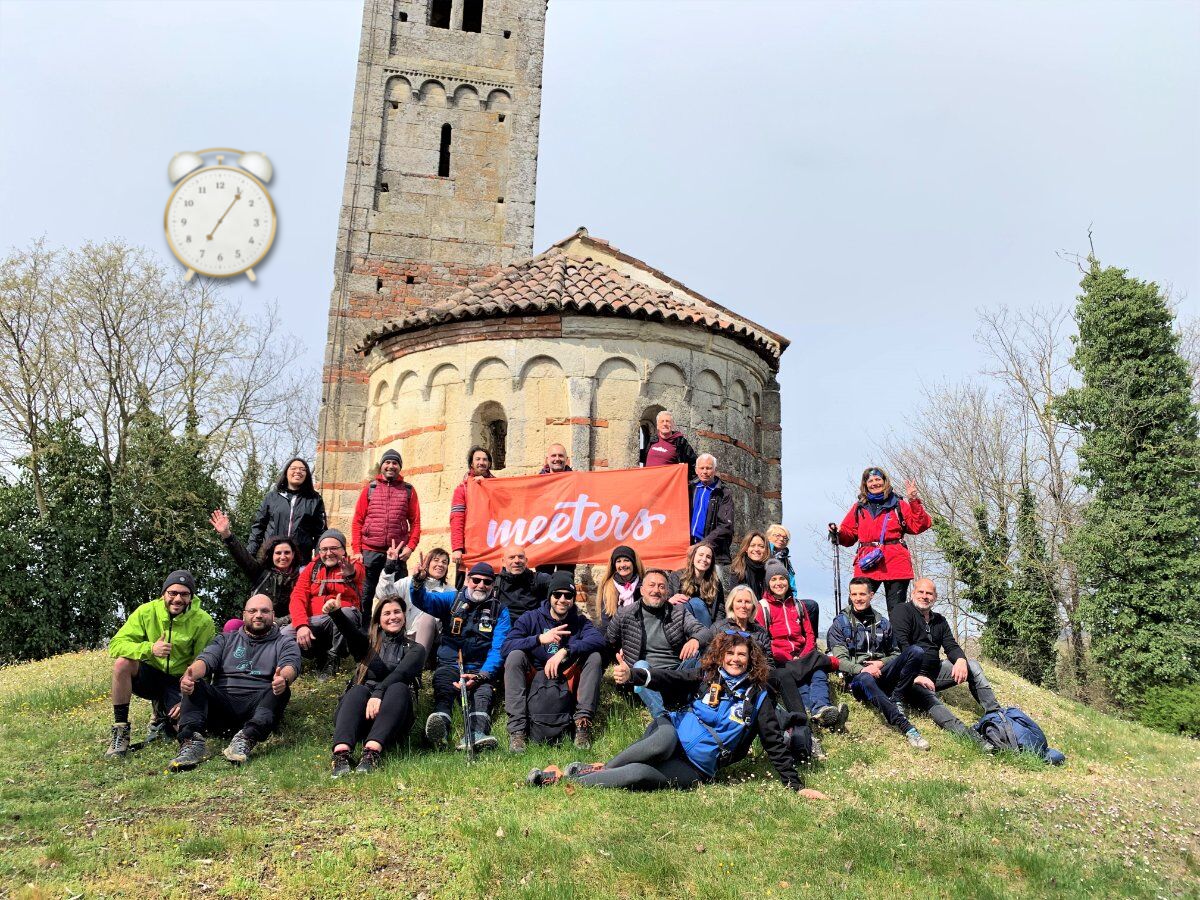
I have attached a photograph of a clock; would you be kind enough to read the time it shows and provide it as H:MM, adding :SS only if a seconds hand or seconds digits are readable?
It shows 7:06
